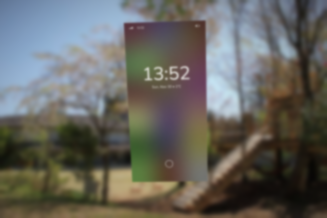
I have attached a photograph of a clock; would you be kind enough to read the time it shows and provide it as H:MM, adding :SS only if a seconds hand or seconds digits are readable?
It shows 13:52
